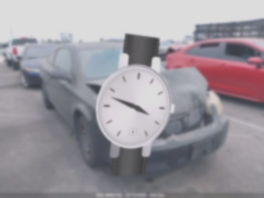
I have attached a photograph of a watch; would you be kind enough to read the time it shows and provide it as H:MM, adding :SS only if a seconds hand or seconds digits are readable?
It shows 3:48
